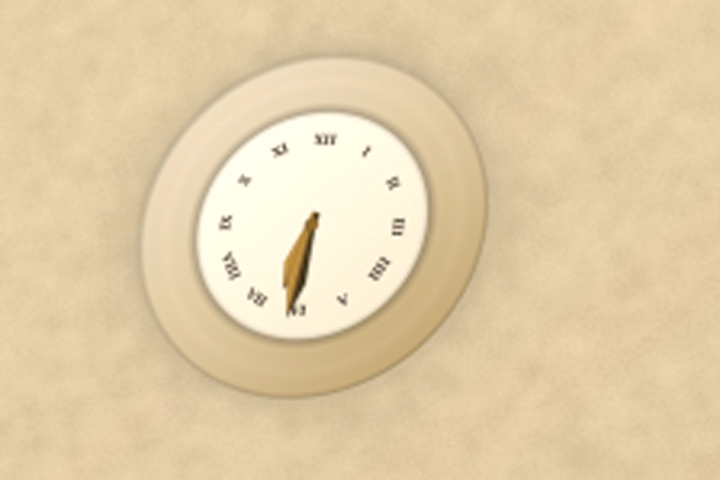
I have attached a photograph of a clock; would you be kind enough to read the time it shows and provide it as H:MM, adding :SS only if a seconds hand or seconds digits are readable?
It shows 6:31
